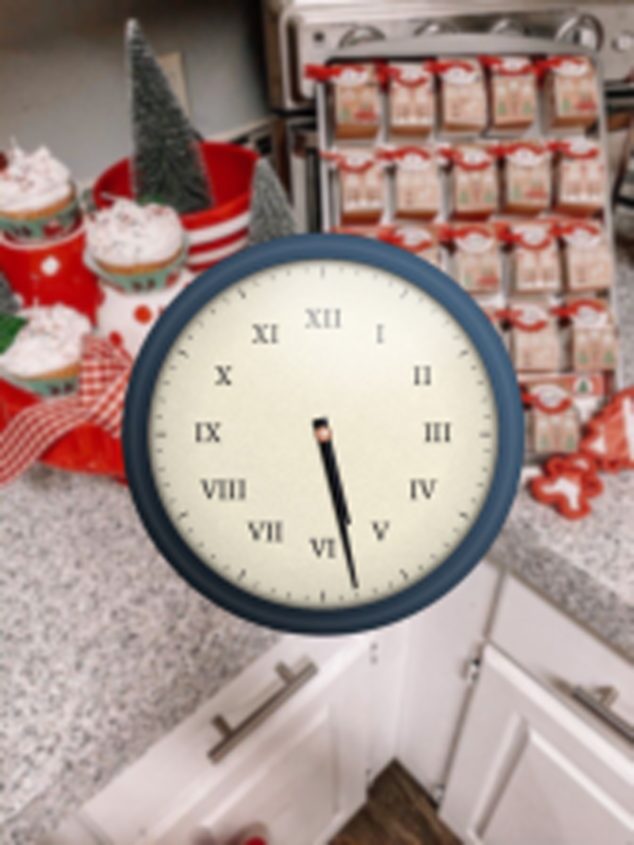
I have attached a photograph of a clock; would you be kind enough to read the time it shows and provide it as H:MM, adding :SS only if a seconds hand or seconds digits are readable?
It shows 5:28
